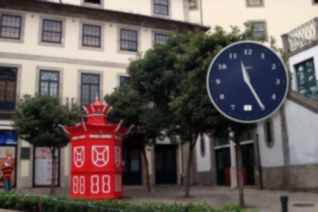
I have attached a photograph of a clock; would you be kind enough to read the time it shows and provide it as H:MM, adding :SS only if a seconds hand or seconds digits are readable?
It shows 11:25
